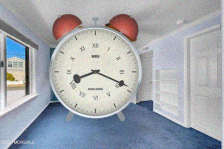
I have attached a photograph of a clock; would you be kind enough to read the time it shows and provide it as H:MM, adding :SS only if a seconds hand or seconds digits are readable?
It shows 8:19
